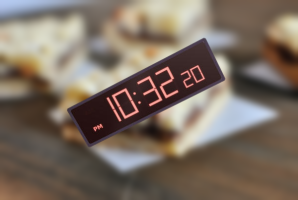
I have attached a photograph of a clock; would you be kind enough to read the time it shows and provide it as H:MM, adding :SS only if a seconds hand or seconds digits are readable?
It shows 10:32:20
